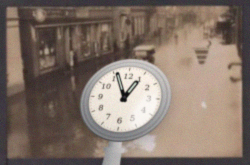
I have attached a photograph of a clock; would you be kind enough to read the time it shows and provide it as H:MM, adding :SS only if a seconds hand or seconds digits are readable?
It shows 12:56
